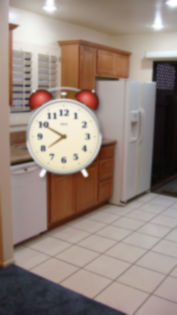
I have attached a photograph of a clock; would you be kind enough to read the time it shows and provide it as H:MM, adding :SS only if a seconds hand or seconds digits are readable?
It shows 7:50
